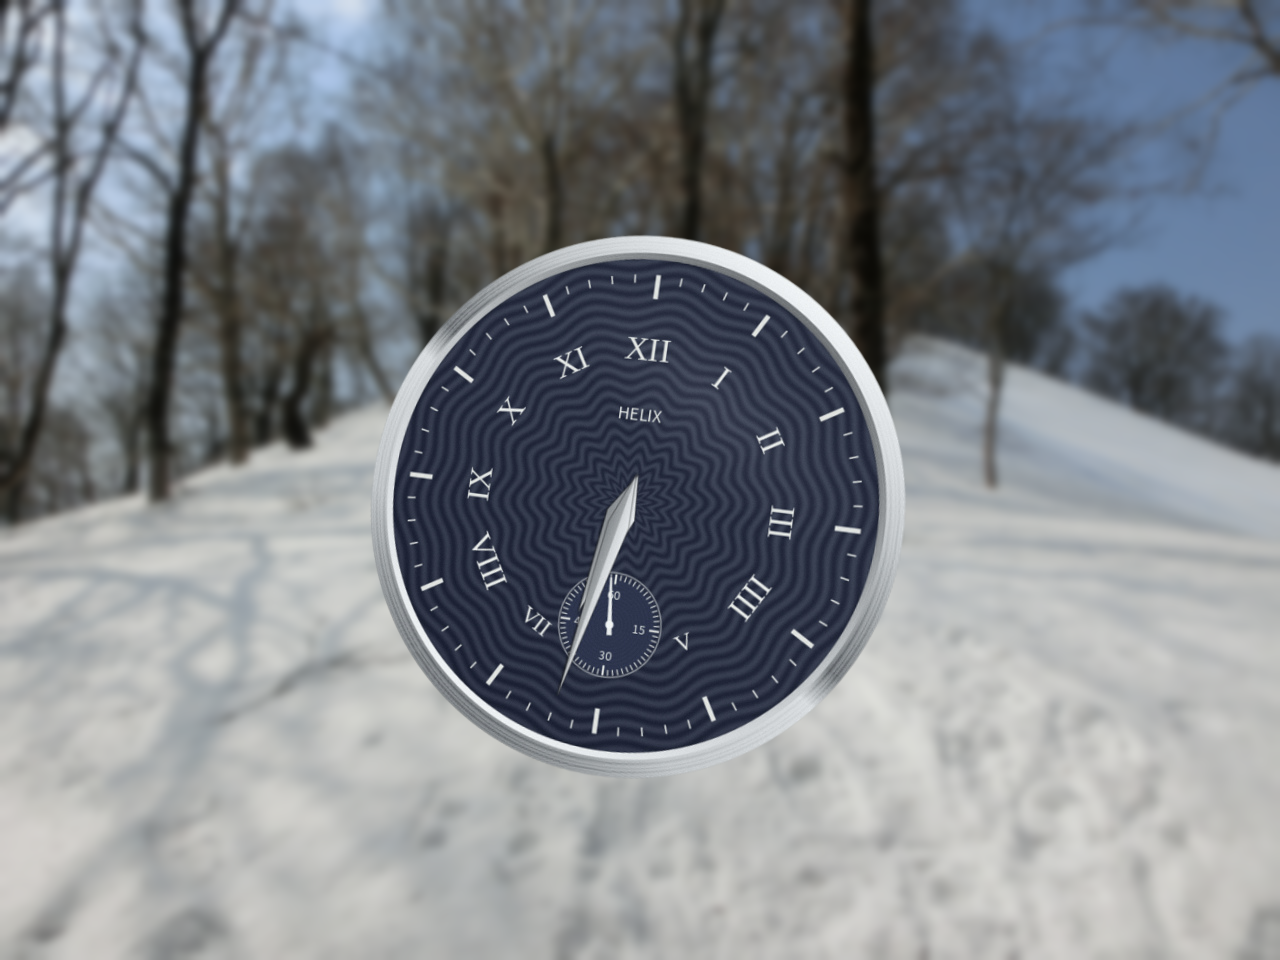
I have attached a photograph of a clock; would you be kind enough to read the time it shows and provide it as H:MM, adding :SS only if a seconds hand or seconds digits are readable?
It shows 6:31:59
